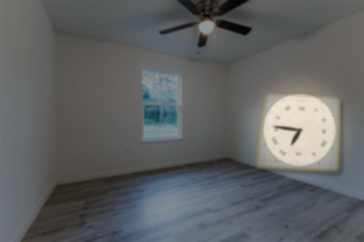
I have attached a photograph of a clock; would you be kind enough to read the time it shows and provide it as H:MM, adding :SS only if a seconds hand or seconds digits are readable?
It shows 6:46
